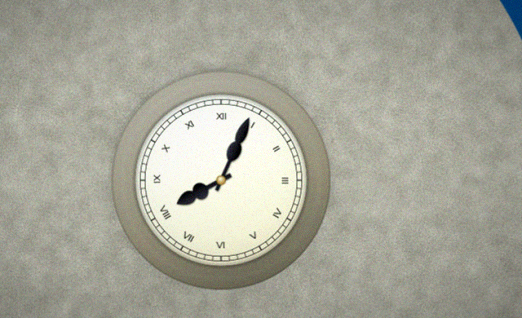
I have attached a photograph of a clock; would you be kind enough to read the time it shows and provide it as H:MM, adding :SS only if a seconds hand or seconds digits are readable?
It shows 8:04
